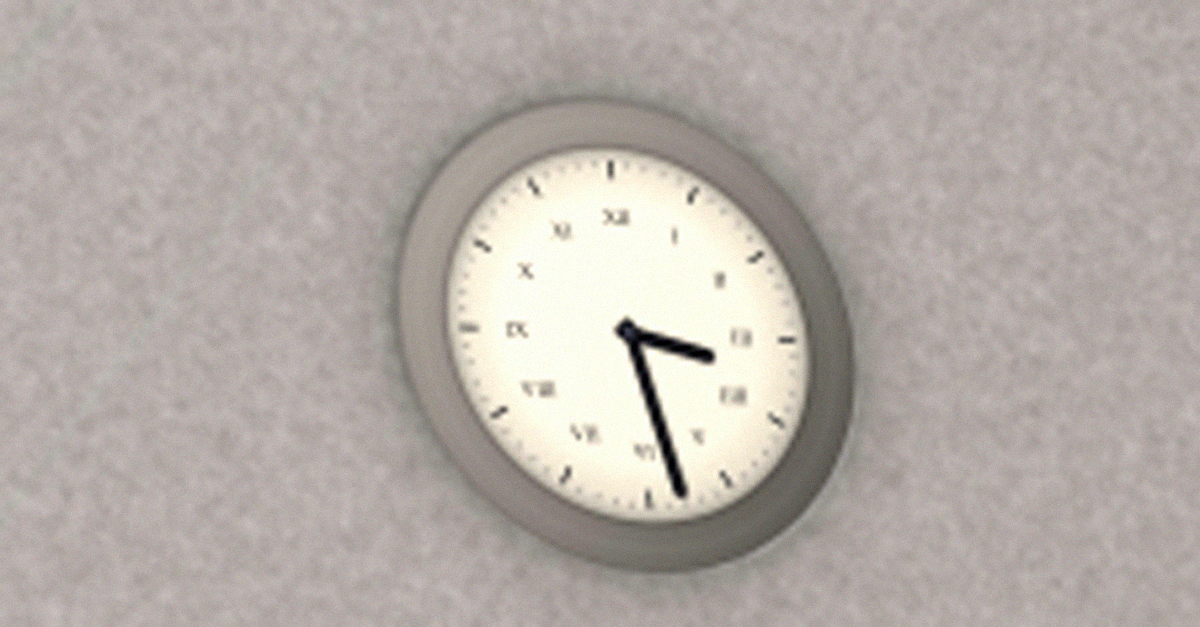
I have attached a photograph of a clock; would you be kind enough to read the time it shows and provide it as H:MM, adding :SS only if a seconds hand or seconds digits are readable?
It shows 3:28
